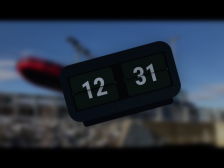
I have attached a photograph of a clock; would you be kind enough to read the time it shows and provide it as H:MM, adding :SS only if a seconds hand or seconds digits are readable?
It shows 12:31
